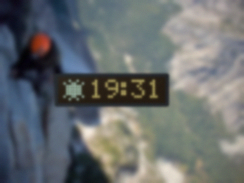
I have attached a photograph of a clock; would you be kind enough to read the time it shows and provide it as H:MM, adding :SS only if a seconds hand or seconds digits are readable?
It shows 19:31
